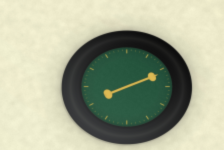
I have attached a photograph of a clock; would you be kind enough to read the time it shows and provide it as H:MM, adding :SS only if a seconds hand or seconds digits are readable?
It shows 8:11
